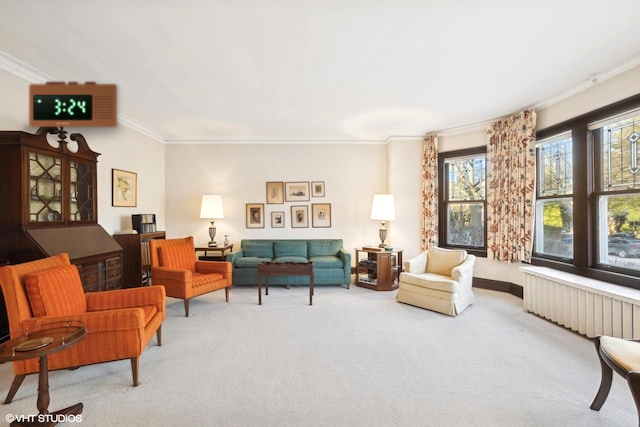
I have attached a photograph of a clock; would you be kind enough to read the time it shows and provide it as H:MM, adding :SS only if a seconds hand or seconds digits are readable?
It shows 3:24
